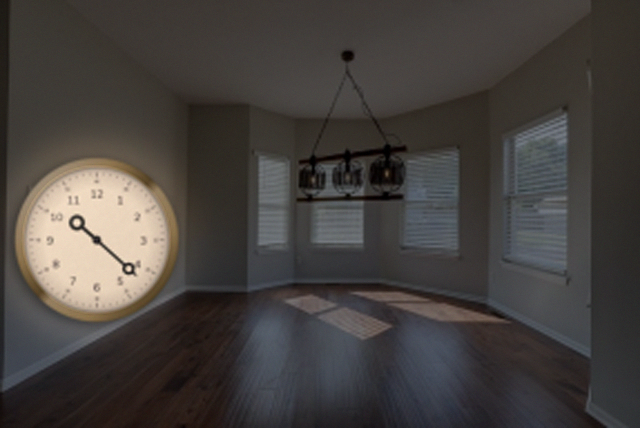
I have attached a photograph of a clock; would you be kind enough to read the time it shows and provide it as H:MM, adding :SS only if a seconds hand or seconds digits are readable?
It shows 10:22
